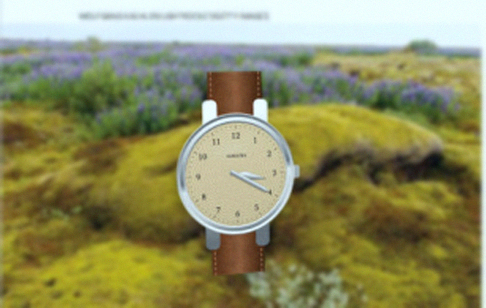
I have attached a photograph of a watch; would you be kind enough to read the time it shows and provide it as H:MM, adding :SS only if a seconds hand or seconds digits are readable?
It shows 3:20
